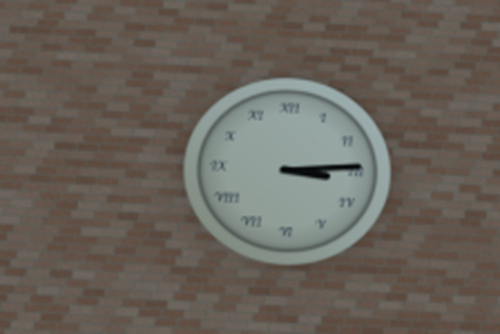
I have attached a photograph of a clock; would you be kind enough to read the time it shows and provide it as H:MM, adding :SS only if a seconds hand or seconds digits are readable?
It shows 3:14
